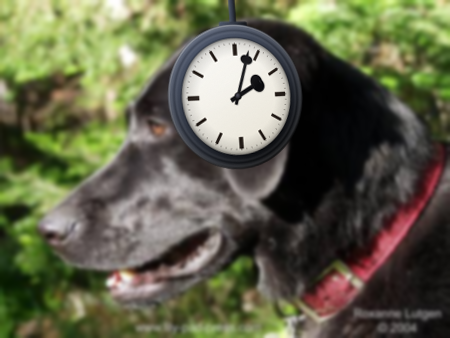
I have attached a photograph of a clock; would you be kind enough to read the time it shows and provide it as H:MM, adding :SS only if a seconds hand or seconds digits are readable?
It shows 2:03
